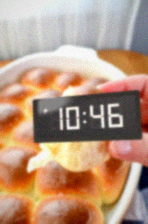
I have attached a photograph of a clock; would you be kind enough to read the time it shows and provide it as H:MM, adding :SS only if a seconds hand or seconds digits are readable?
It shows 10:46
